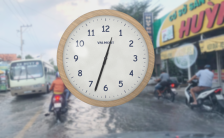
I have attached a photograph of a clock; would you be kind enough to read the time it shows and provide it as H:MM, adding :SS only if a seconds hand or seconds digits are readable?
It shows 12:33
